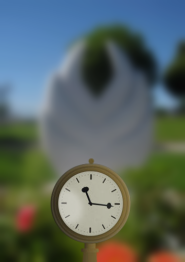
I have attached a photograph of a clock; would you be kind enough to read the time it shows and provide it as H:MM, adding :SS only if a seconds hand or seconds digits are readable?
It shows 11:16
